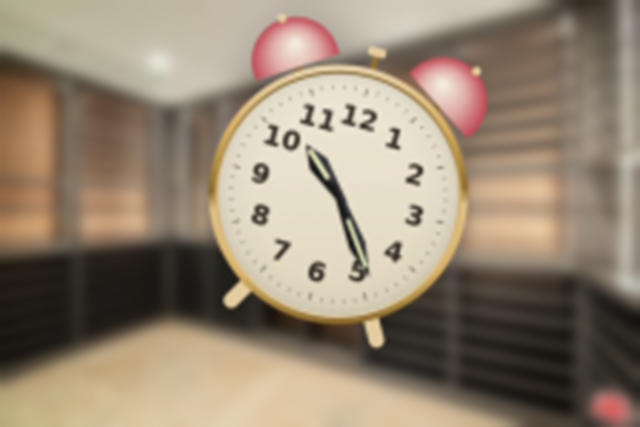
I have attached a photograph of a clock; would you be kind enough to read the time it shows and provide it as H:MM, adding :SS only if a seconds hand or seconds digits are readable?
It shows 10:24
